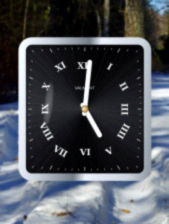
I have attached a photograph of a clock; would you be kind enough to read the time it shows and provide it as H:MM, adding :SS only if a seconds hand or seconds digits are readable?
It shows 5:01
